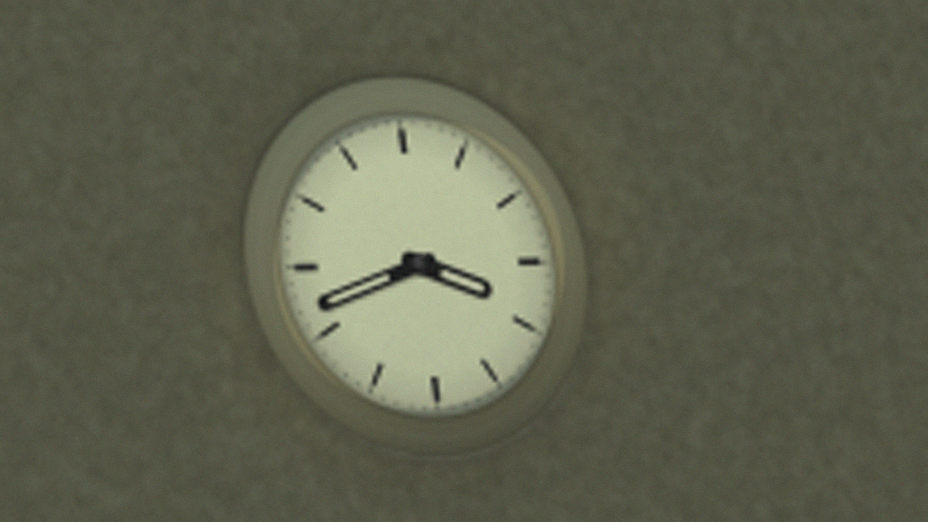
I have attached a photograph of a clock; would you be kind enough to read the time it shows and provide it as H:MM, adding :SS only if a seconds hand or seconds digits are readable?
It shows 3:42
